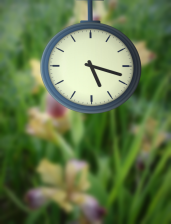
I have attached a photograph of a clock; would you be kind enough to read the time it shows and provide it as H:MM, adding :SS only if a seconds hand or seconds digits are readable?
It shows 5:18
